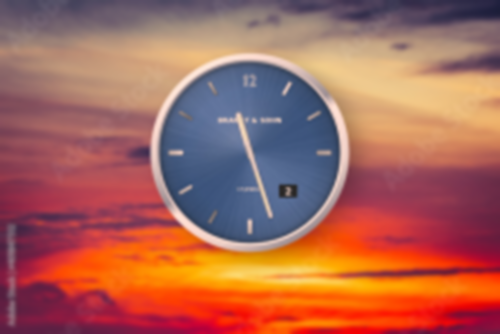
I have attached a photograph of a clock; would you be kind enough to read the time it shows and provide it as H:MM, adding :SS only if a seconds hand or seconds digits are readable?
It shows 11:27
